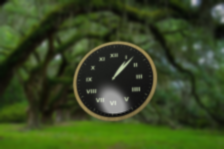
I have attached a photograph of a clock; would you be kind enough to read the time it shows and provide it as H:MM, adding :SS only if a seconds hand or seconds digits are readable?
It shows 1:07
